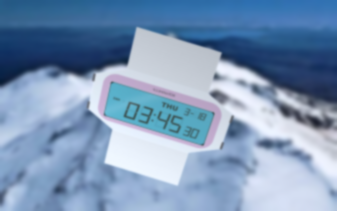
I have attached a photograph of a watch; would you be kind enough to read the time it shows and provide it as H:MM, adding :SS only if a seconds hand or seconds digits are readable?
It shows 3:45
